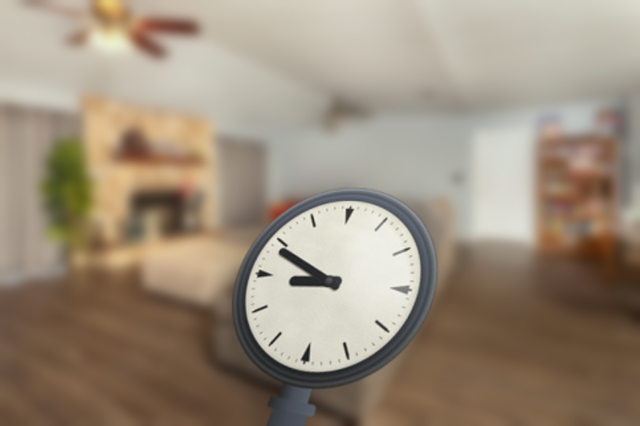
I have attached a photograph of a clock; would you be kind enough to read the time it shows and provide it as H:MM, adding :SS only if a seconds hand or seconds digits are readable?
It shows 8:49
